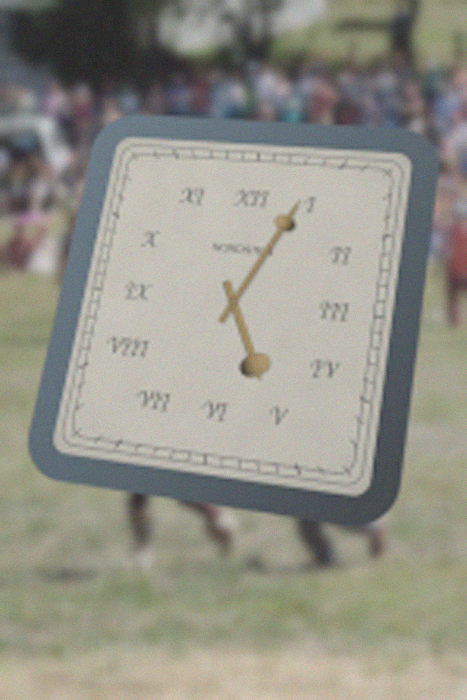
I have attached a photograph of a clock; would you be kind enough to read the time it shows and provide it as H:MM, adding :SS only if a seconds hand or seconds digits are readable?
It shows 5:04
